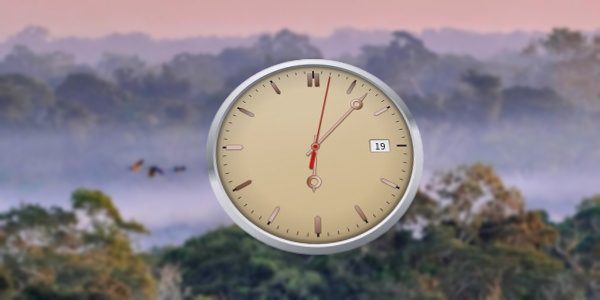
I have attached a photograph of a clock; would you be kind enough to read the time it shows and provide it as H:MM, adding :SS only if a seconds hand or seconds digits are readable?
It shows 6:07:02
